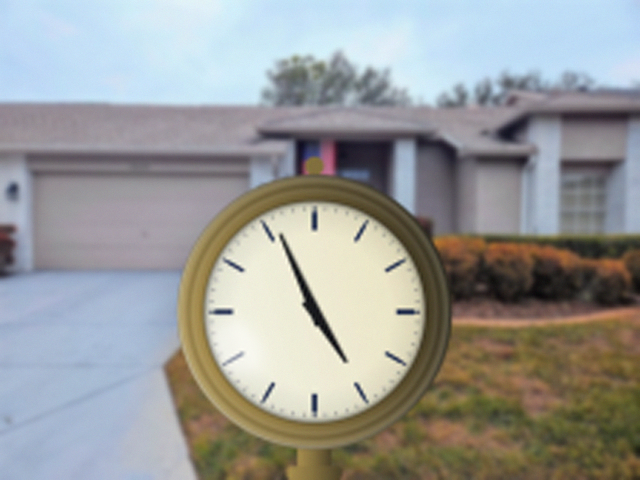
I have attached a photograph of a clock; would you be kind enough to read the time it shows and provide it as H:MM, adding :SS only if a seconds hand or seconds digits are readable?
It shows 4:56
